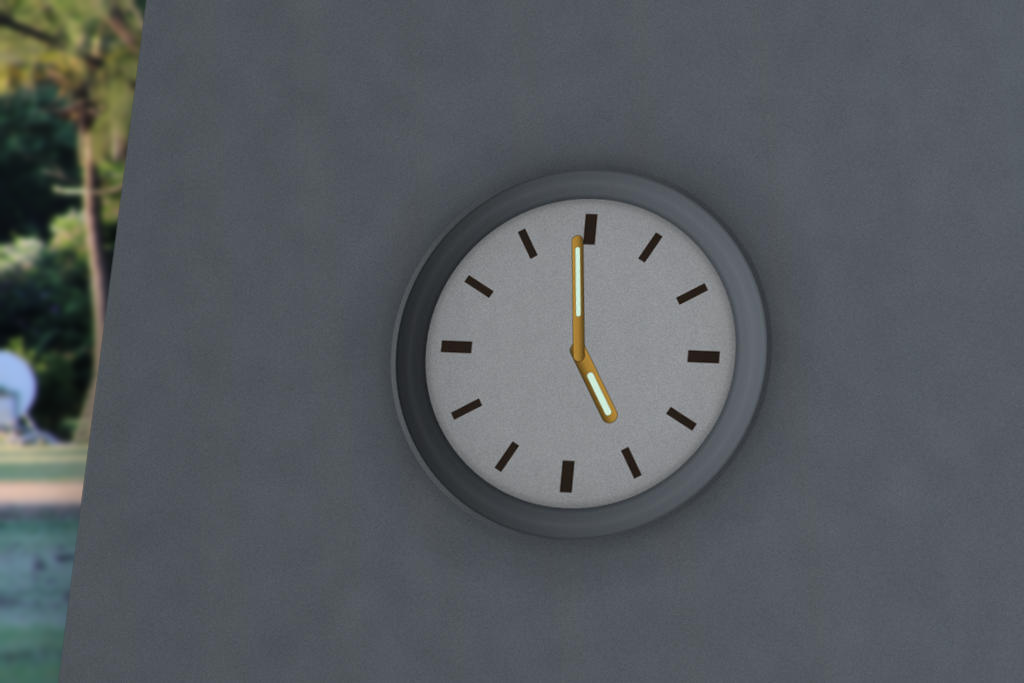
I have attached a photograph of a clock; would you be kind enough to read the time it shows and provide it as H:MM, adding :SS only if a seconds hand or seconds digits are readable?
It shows 4:59
